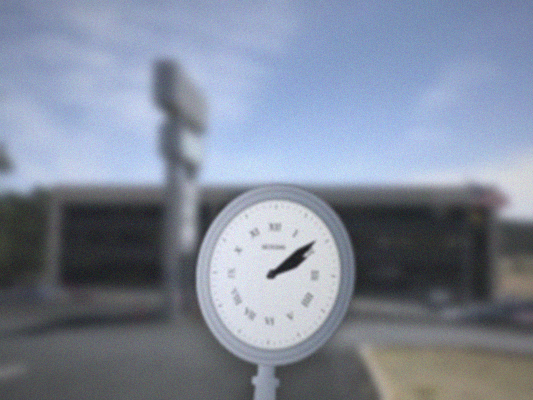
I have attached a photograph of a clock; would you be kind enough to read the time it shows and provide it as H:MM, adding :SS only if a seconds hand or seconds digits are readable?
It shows 2:09
